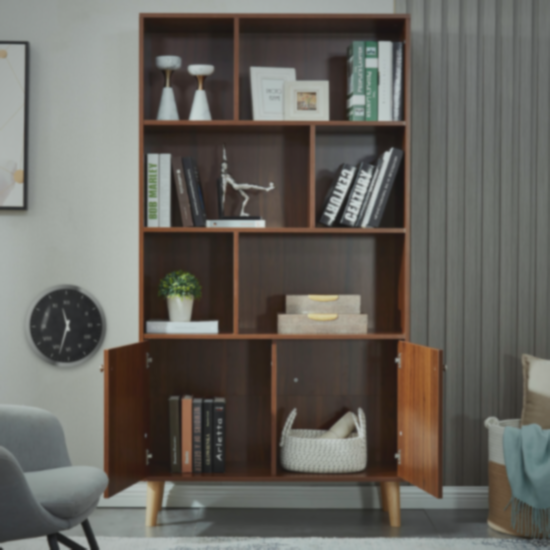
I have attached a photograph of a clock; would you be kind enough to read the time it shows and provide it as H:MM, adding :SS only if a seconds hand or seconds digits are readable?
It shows 11:33
